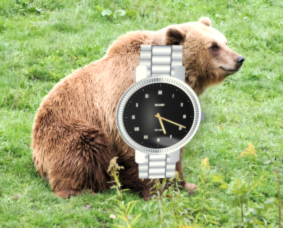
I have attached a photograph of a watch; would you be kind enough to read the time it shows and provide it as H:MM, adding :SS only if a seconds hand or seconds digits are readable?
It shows 5:19
